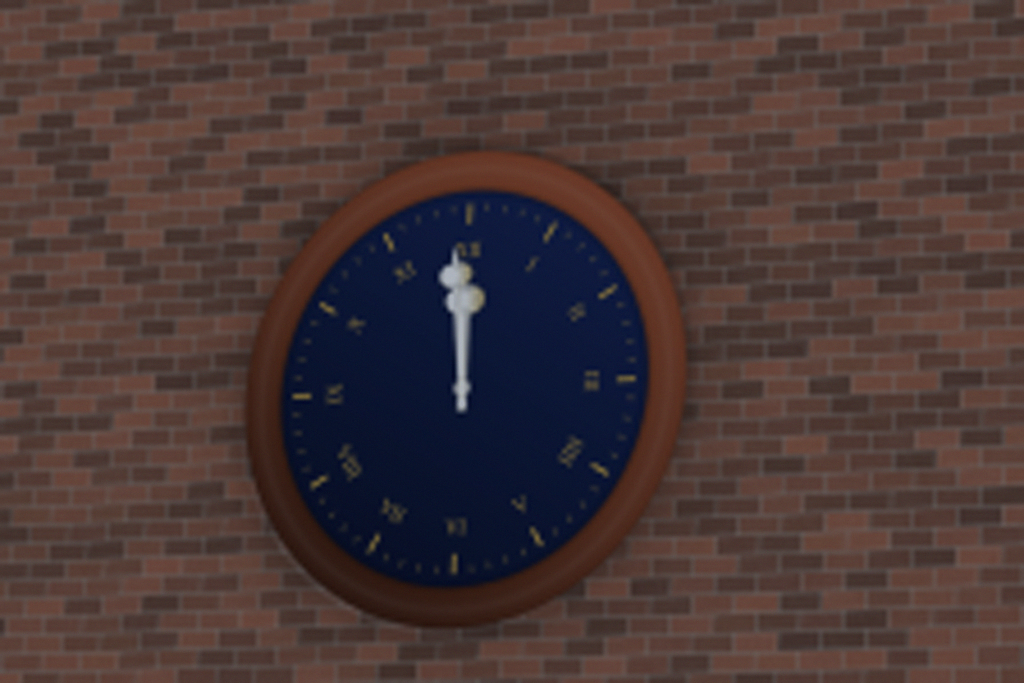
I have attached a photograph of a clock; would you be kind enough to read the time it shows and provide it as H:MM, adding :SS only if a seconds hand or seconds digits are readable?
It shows 11:59
